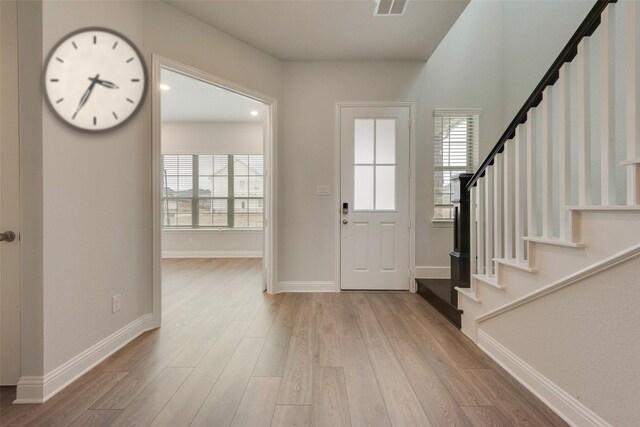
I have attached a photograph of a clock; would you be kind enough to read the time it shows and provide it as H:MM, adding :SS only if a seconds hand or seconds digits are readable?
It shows 3:35
